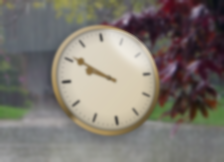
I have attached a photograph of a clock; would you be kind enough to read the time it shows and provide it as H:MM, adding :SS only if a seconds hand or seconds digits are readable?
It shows 9:51
